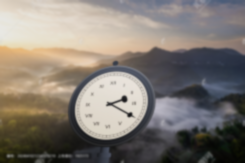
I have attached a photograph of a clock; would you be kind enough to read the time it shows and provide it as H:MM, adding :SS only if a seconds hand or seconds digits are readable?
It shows 2:20
